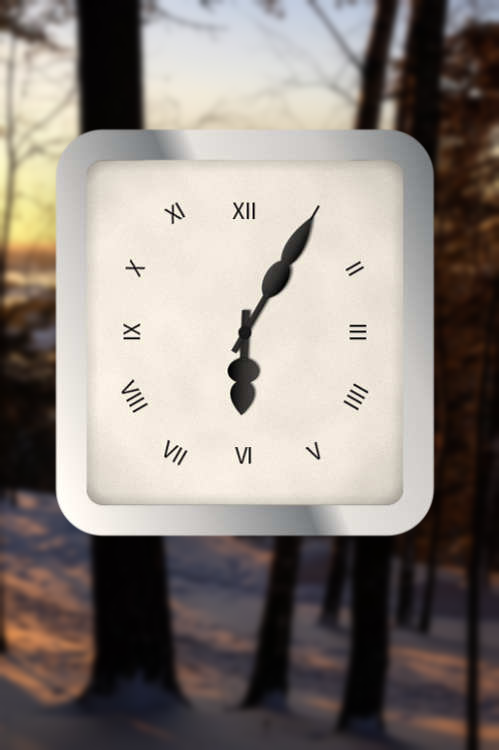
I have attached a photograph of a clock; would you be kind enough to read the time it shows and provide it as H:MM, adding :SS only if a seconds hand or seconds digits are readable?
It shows 6:05
